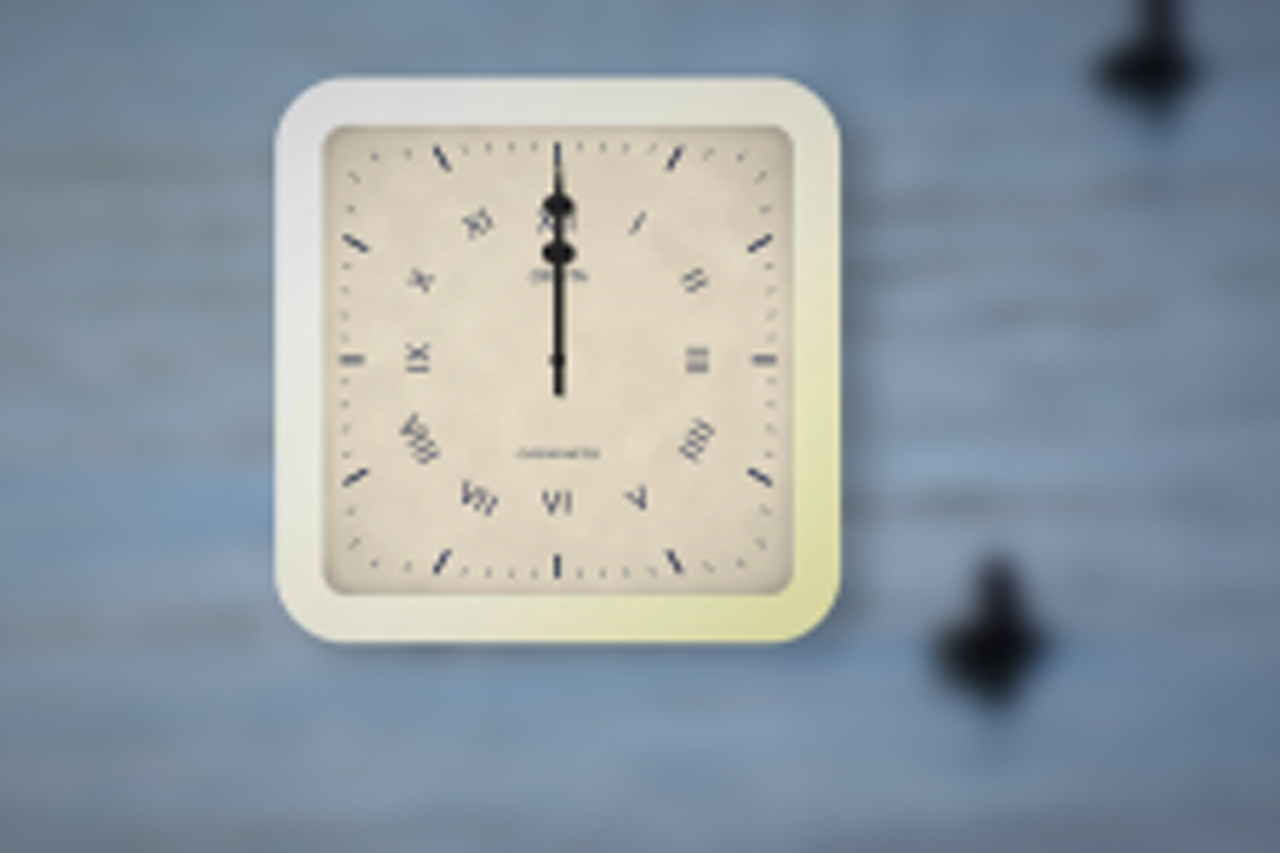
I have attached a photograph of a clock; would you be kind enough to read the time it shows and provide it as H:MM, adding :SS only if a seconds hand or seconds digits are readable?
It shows 12:00
